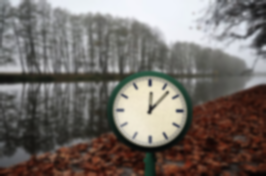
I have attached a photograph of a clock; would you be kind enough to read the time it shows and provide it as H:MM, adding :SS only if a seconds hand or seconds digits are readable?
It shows 12:07
